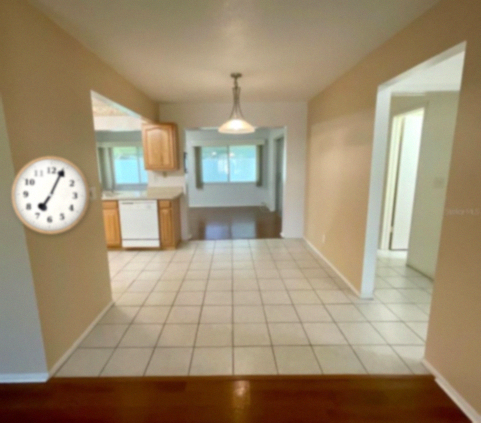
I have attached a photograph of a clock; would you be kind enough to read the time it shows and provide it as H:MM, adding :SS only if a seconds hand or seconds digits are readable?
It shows 7:04
